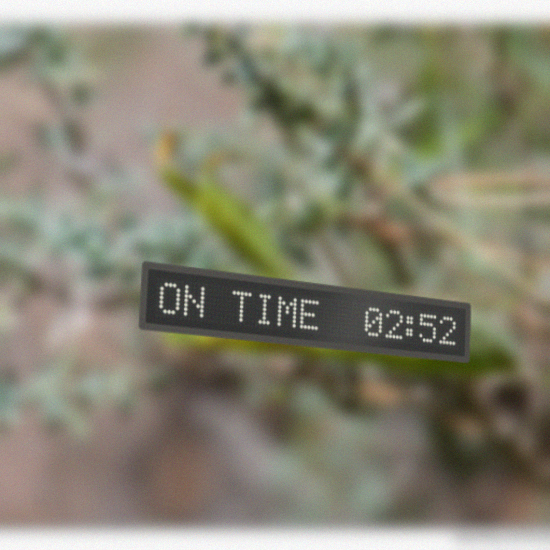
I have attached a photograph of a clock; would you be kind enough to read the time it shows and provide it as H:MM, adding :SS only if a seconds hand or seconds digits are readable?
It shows 2:52
